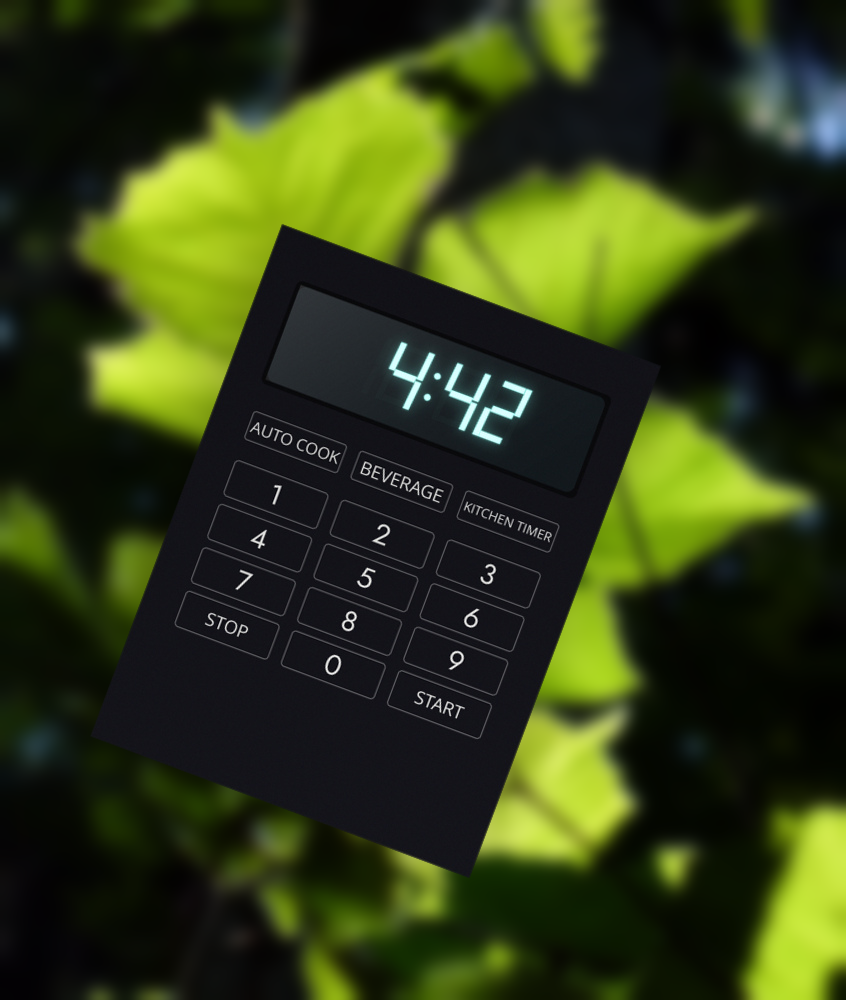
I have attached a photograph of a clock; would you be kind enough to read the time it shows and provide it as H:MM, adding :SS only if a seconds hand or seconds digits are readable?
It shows 4:42
